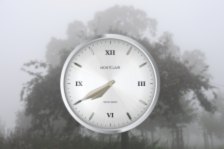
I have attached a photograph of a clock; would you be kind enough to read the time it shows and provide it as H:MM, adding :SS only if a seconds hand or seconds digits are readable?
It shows 7:40
